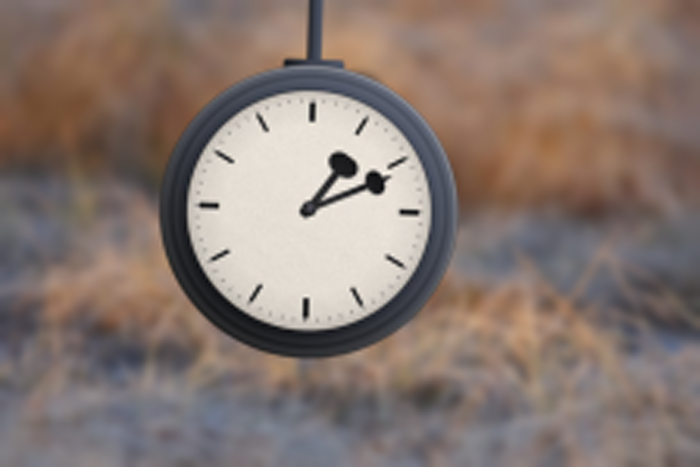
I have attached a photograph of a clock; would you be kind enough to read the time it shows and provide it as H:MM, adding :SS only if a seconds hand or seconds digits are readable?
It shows 1:11
